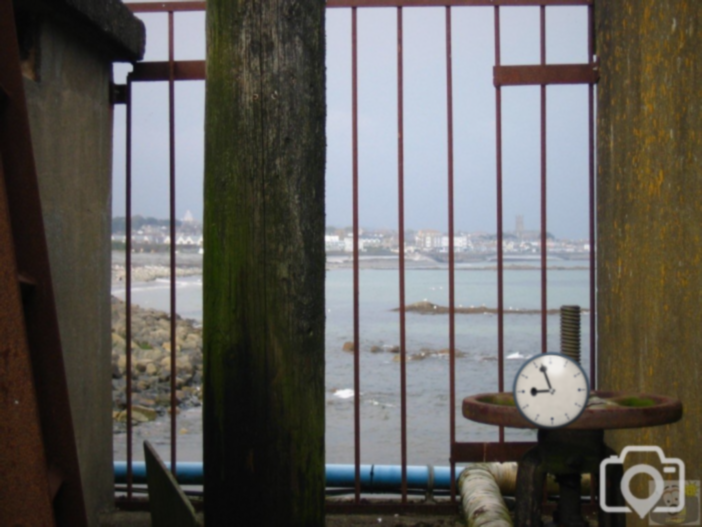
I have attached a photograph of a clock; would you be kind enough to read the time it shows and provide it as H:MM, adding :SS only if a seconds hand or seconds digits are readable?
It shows 8:57
